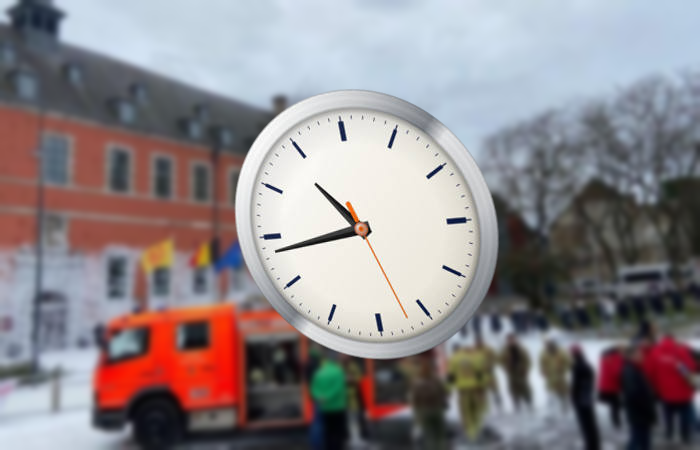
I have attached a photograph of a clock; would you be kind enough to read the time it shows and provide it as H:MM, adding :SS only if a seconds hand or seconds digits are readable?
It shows 10:43:27
